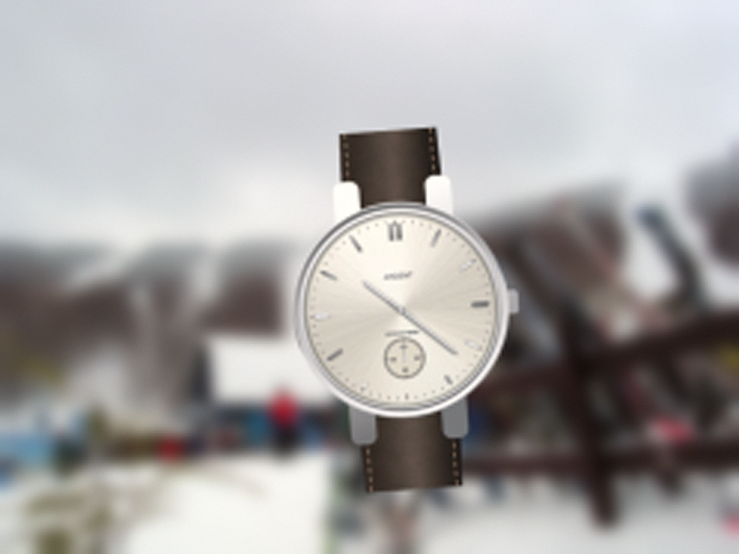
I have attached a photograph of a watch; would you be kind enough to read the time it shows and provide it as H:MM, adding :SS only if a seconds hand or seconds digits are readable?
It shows 10:22
